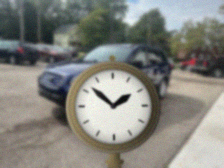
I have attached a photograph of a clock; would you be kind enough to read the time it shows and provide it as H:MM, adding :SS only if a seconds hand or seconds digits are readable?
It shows 1:52
